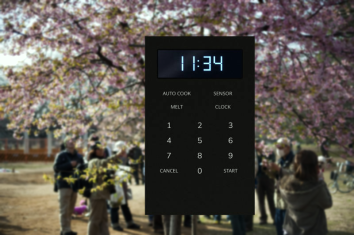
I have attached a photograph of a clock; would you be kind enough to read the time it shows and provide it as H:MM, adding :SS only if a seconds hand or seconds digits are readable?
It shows 11:34
